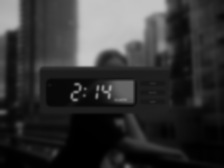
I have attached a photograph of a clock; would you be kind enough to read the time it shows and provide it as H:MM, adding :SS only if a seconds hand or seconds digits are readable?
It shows 2:14
